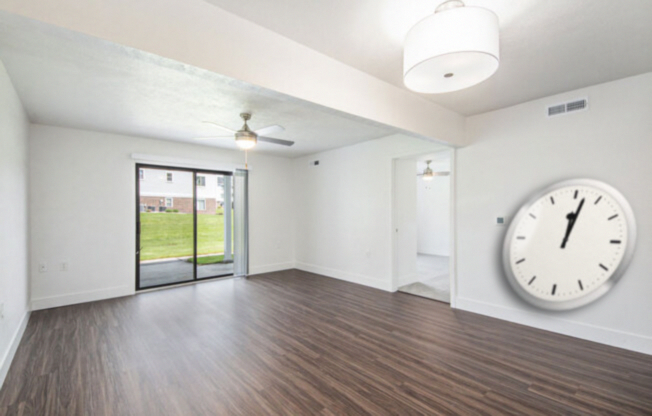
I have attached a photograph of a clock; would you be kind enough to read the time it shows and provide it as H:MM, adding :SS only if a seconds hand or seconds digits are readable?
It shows 12:02
